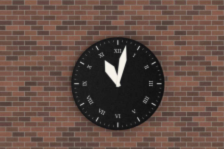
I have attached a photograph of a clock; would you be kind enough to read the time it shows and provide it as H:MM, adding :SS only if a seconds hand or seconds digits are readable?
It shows 11:02
